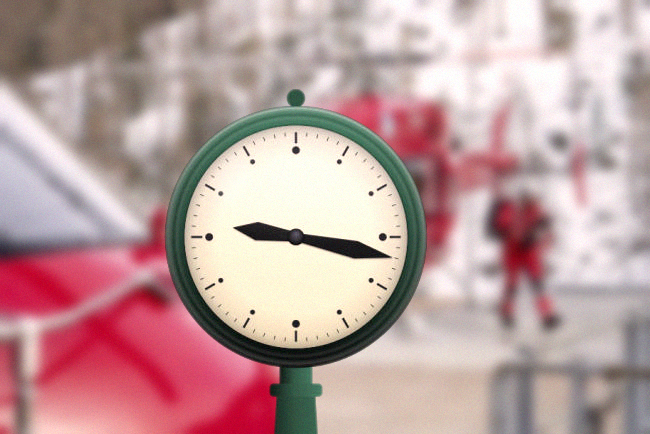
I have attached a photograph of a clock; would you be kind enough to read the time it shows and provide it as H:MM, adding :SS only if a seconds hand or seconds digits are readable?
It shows 9:17
